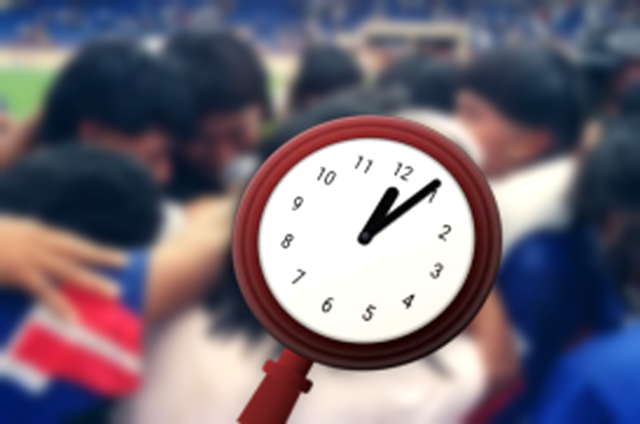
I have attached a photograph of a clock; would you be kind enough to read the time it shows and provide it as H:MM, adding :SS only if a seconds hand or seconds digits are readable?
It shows 12:04
